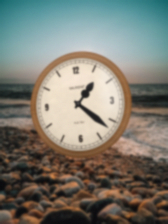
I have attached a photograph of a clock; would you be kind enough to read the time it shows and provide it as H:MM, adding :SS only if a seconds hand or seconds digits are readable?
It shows 1:22
